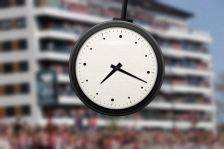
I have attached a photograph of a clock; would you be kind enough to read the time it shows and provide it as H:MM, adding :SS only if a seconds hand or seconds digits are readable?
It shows 7:18
